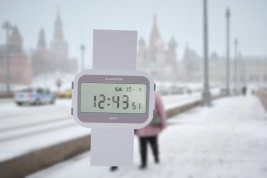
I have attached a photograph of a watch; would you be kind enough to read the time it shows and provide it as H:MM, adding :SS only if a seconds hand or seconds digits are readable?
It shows 12:43:51
